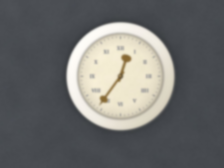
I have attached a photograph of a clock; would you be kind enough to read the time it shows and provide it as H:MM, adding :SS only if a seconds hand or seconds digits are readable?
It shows 12:36
